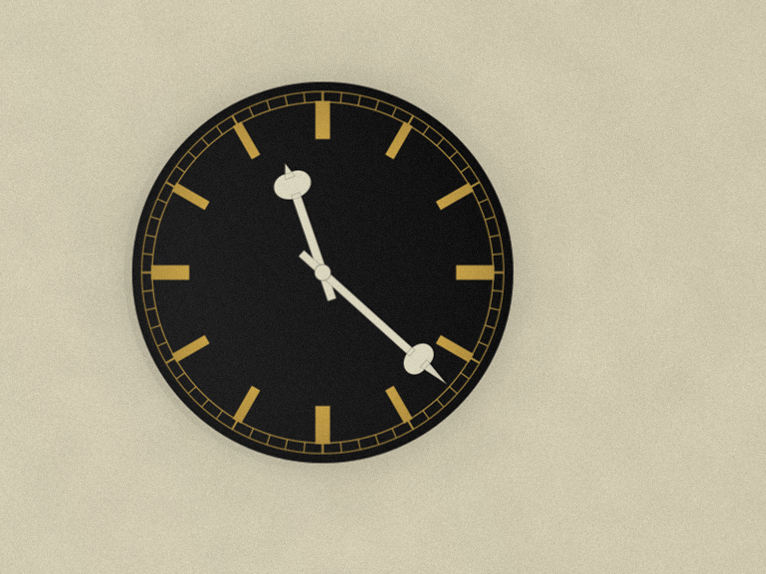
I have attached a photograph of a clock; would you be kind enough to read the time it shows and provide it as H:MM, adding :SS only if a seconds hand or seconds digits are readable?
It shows 11:22
